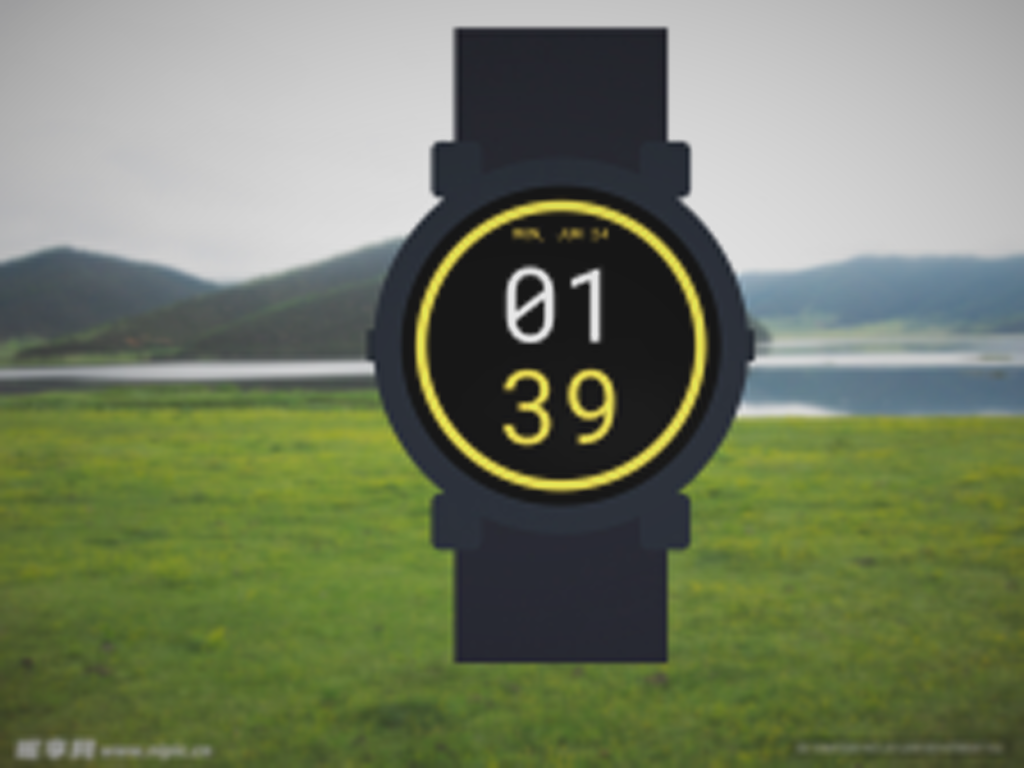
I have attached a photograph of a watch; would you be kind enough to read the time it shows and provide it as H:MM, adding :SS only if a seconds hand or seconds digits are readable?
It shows 1:39
